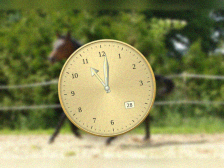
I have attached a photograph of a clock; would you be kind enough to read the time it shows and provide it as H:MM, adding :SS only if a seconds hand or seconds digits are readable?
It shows 11:01
